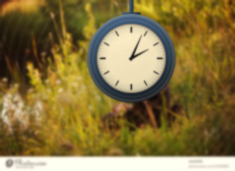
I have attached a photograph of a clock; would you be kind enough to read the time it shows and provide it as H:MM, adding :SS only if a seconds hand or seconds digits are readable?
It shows 2:04
